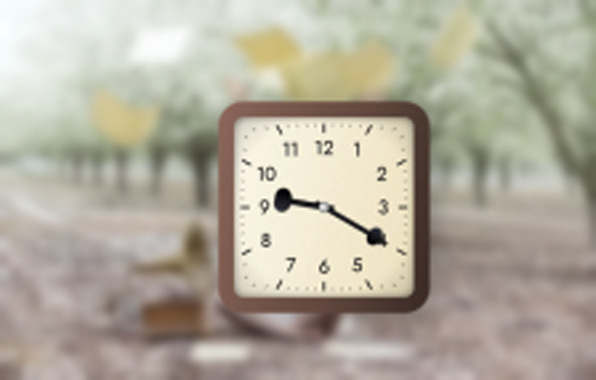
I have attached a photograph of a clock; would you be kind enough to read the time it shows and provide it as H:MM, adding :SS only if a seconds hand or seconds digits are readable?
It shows 9:20
